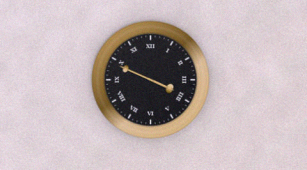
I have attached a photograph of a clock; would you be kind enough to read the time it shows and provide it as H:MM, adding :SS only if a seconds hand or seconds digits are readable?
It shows 3:49
